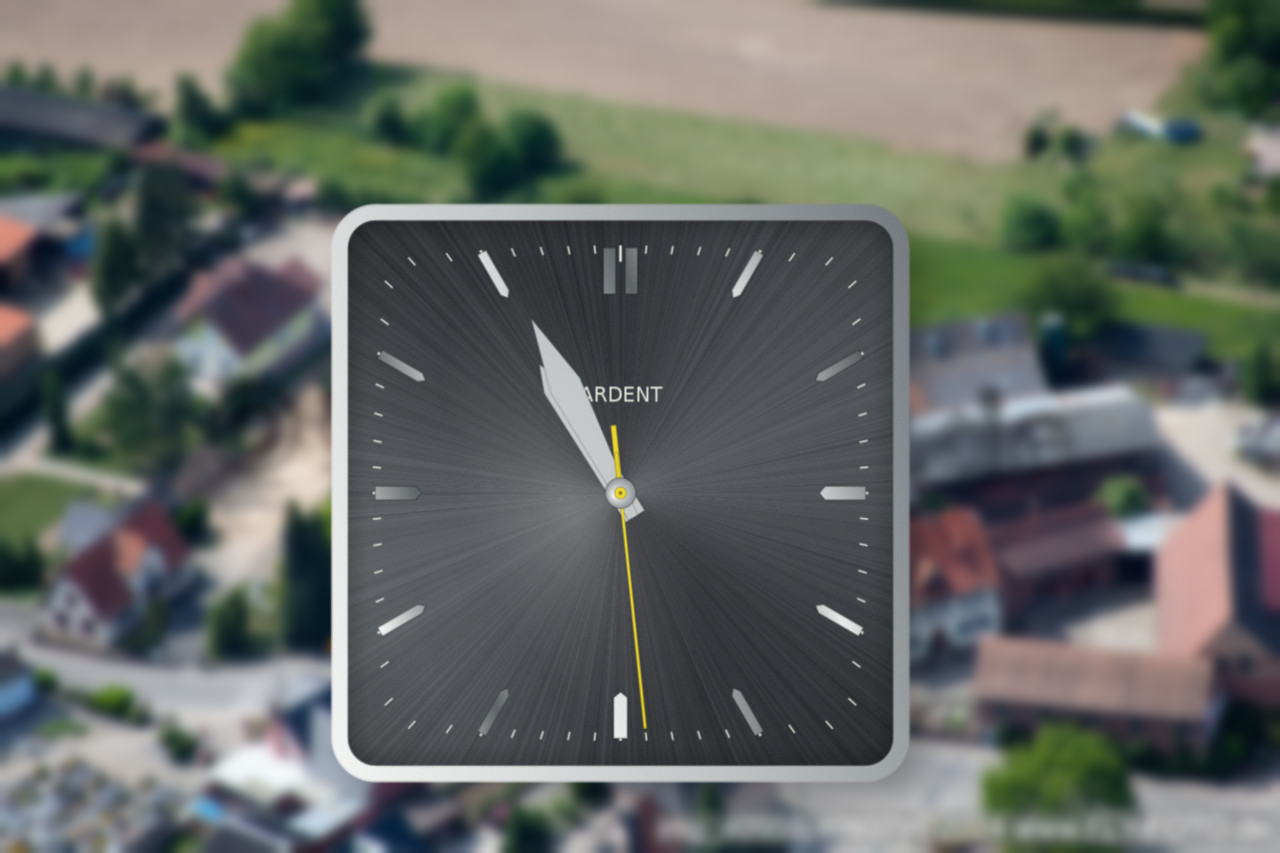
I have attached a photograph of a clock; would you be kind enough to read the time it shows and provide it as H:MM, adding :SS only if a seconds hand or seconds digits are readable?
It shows 10:55:29
